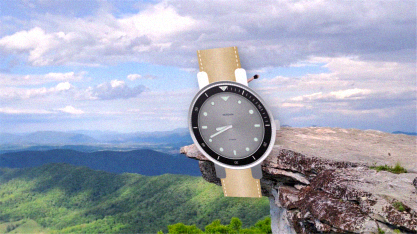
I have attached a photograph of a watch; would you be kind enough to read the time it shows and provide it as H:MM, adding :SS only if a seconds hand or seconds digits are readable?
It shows 8:41
